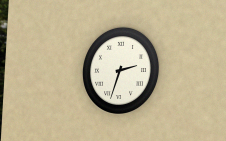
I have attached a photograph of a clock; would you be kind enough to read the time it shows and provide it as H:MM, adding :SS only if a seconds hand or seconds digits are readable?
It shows 2:33
